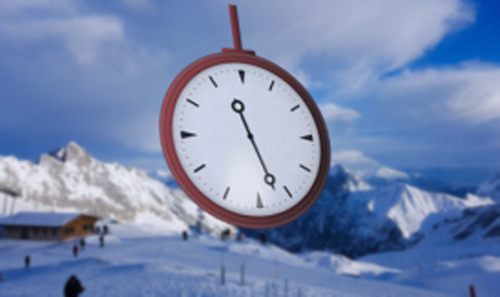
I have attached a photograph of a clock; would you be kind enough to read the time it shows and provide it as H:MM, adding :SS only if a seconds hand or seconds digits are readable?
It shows 11:27
